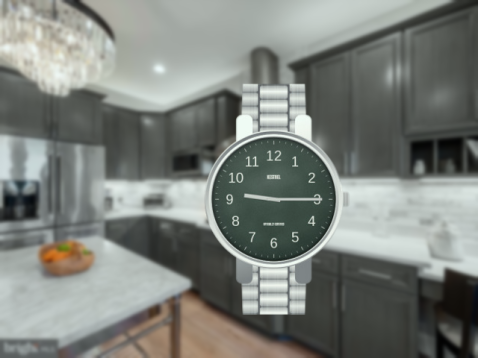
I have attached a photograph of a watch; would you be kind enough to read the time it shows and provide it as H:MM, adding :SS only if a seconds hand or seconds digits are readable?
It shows 9:15
